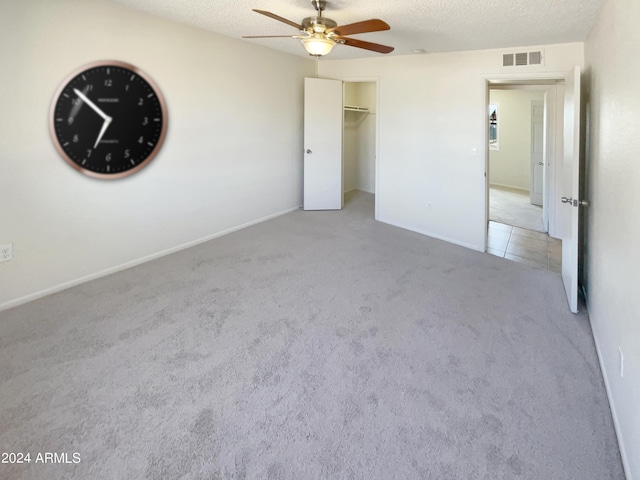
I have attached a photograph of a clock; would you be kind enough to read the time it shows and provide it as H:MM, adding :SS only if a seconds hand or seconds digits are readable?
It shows 6:52
